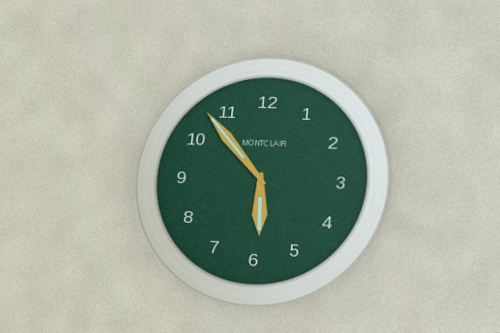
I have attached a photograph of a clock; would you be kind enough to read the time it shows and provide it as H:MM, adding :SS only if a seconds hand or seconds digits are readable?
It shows 5:53
